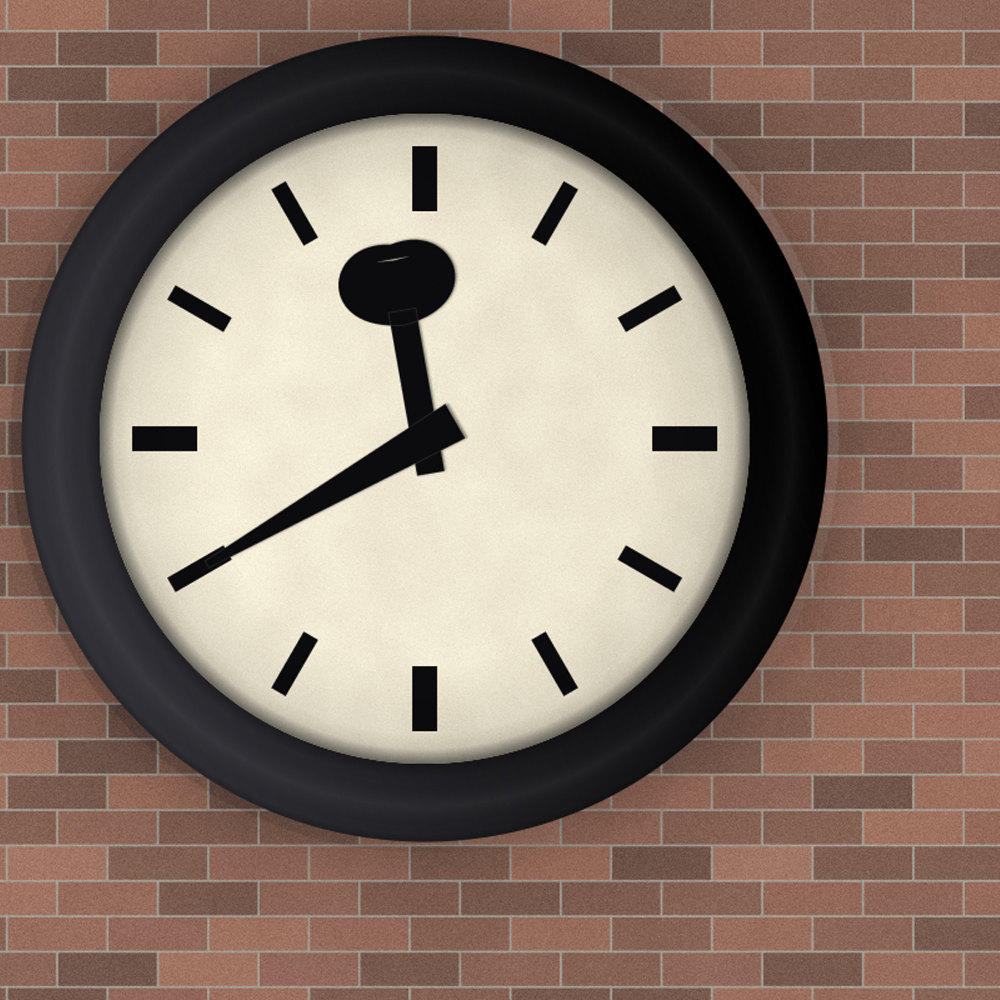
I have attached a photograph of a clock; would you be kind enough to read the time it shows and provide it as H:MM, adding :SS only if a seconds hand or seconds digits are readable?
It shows 11:40
